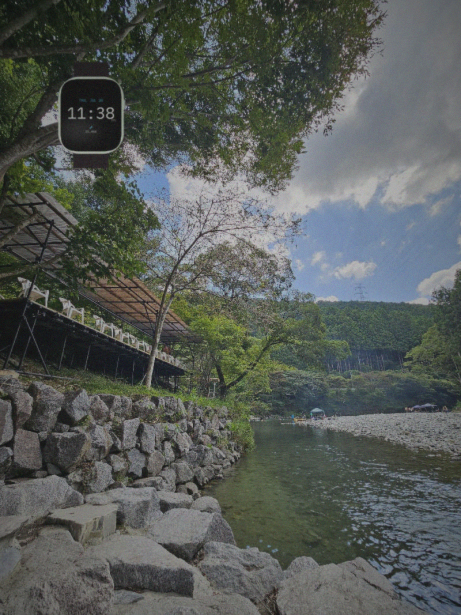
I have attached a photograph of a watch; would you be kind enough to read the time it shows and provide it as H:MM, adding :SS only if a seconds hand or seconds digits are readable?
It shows 11:38
